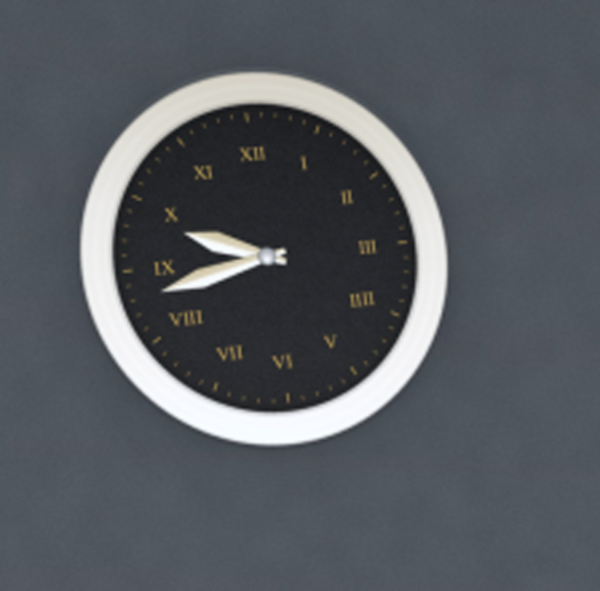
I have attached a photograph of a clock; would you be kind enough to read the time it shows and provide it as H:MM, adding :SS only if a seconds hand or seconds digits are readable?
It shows 9:43
